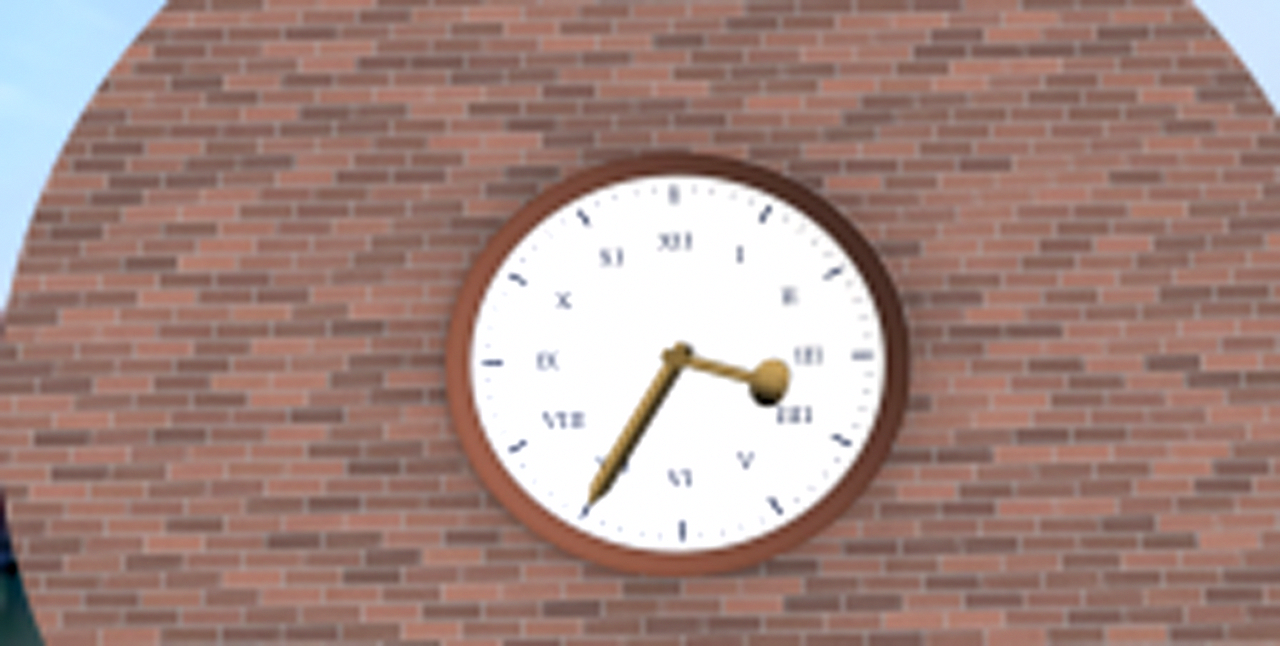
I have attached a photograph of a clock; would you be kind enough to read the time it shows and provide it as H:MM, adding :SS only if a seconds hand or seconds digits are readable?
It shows 3:35
